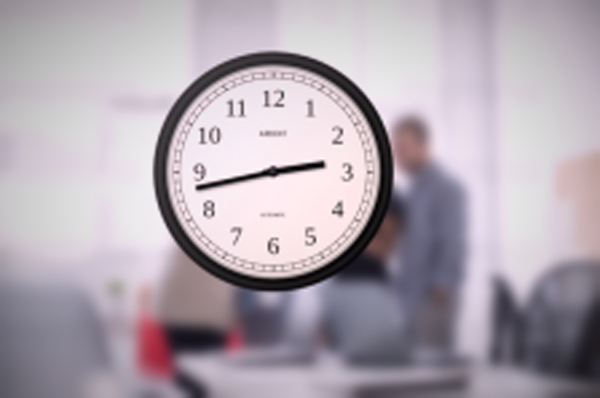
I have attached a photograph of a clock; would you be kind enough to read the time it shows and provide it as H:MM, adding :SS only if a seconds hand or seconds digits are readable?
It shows 2:43
